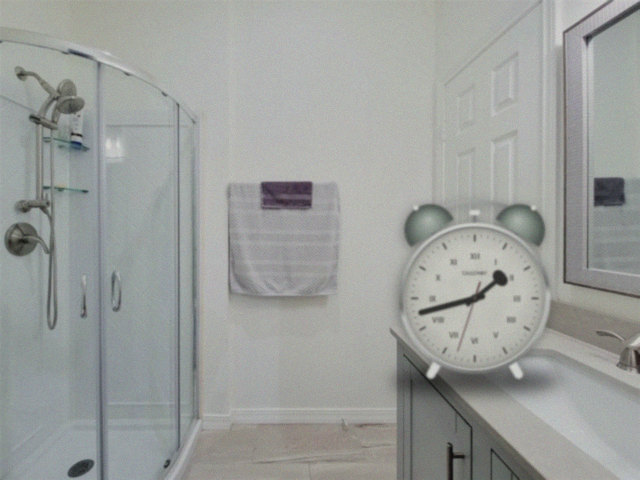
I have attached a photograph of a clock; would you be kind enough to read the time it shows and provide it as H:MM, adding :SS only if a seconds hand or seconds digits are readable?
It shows 1:42:33
